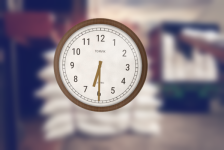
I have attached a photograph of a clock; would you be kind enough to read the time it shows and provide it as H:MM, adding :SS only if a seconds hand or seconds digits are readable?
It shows 6:30
